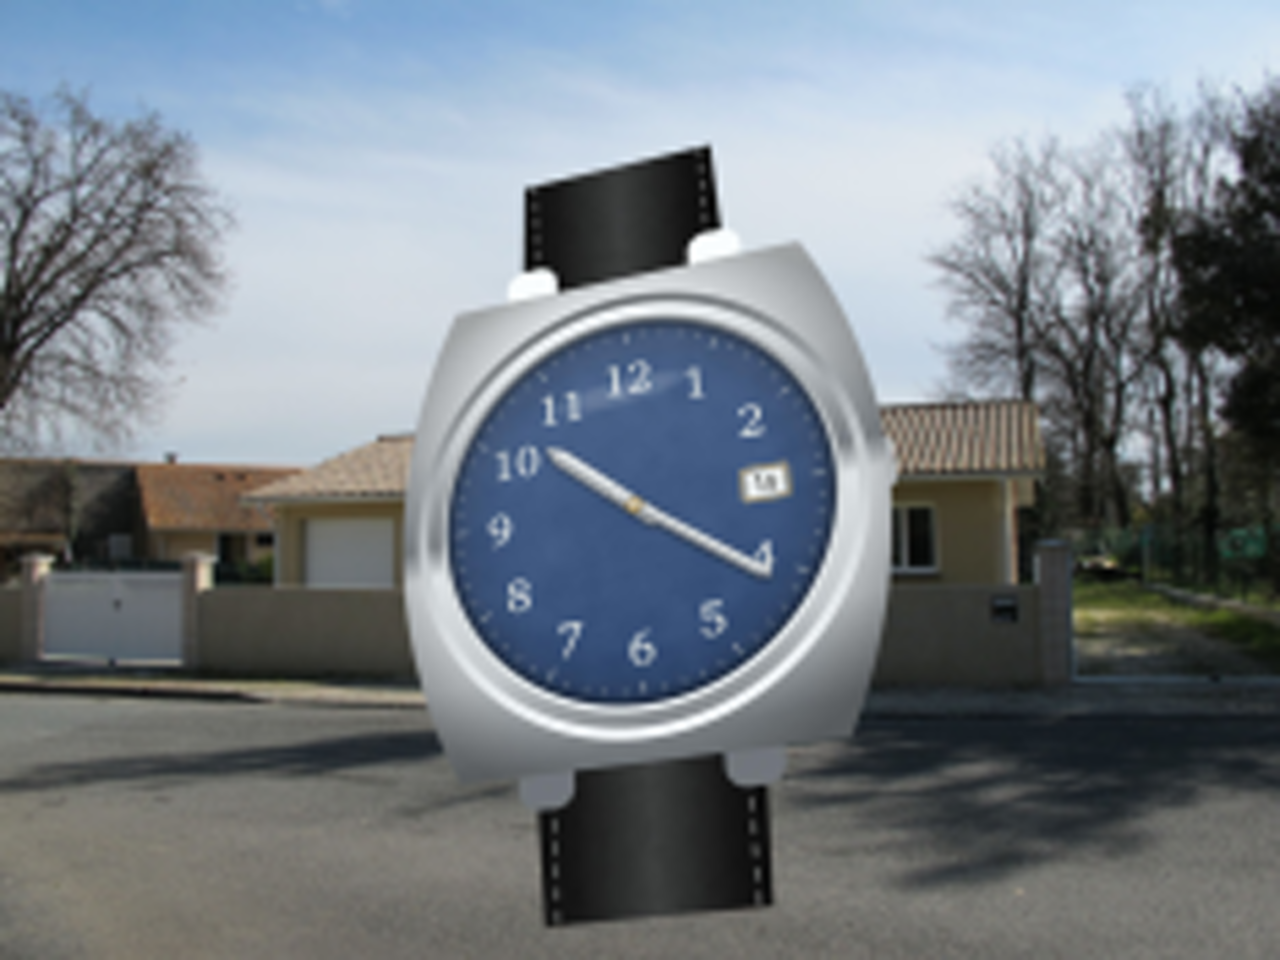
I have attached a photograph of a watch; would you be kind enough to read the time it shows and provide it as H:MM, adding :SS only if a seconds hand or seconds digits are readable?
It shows 10:21
